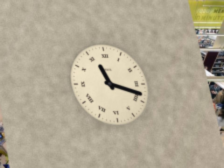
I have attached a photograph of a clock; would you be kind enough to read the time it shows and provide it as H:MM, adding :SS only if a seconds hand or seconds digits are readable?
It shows 11:18
